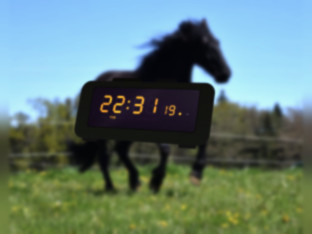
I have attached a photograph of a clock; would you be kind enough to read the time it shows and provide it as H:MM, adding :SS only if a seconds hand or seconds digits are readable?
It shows 22:31
